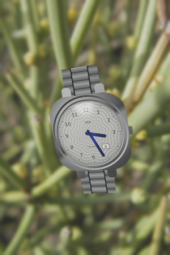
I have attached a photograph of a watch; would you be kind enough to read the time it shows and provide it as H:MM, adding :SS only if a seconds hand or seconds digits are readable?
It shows 3:26
